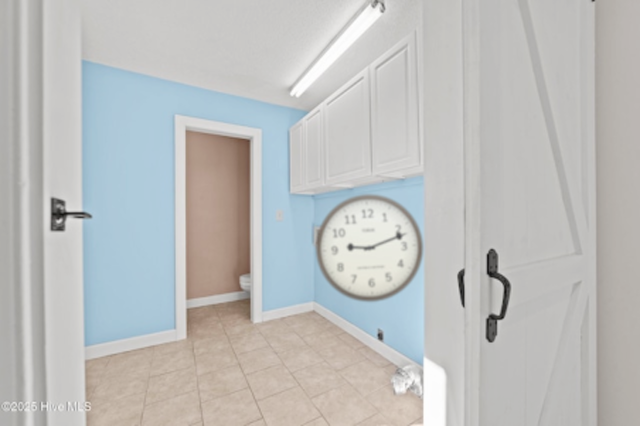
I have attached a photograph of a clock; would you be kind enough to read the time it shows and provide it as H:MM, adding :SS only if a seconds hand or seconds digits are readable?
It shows 9:12
